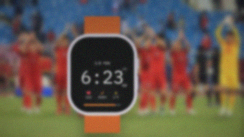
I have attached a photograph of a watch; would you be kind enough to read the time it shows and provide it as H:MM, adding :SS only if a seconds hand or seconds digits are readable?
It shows 6:23
